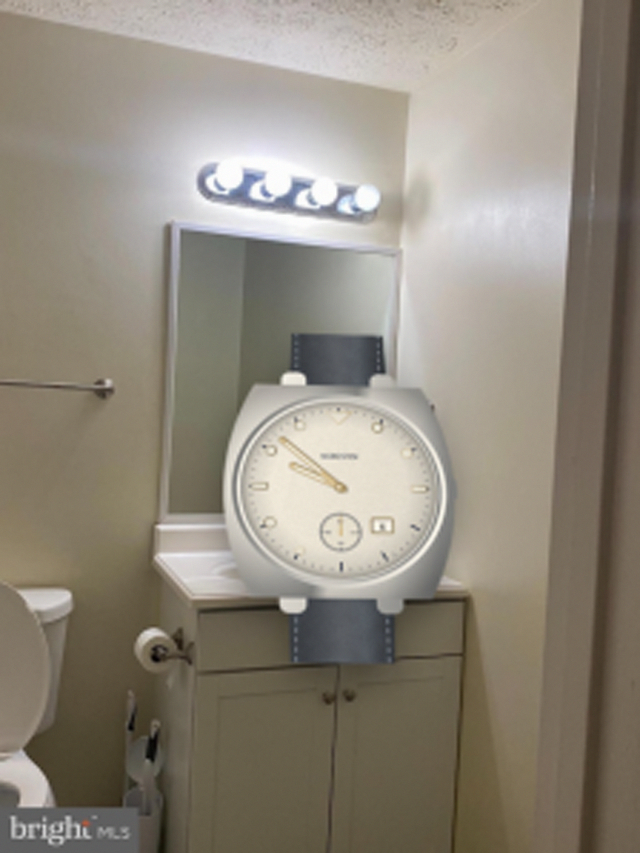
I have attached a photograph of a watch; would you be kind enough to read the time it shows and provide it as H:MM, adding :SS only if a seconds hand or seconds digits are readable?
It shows 9:52
